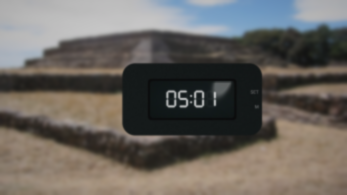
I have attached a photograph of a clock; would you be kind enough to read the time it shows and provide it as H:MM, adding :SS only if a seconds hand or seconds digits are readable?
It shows 5:01
